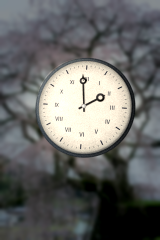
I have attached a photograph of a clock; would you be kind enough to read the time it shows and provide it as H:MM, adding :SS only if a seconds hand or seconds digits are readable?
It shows 1:59
